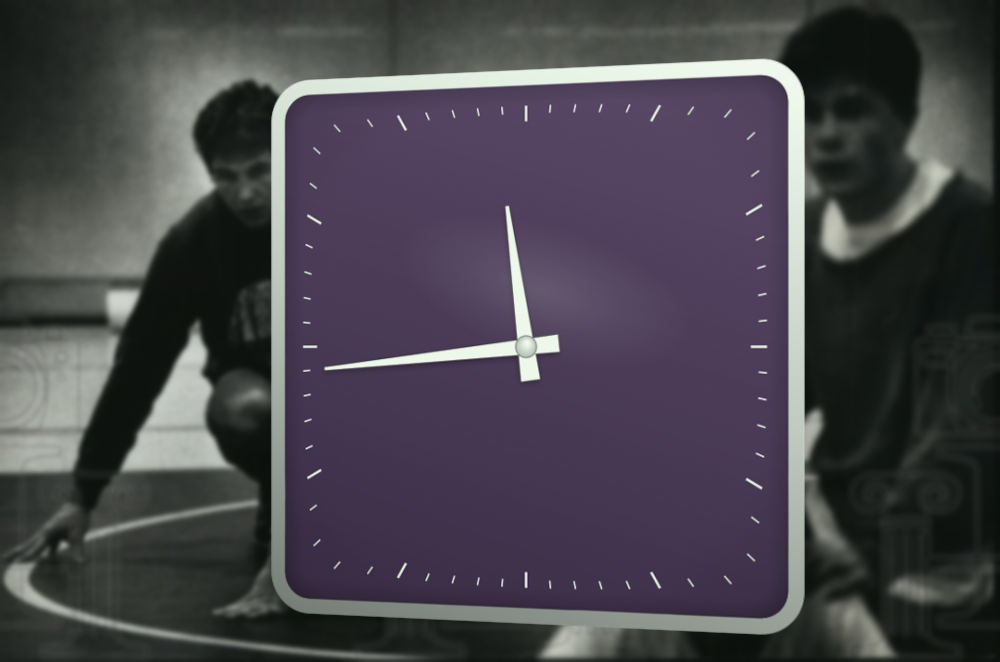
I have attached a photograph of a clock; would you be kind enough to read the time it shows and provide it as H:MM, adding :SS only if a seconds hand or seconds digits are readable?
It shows 11:44
